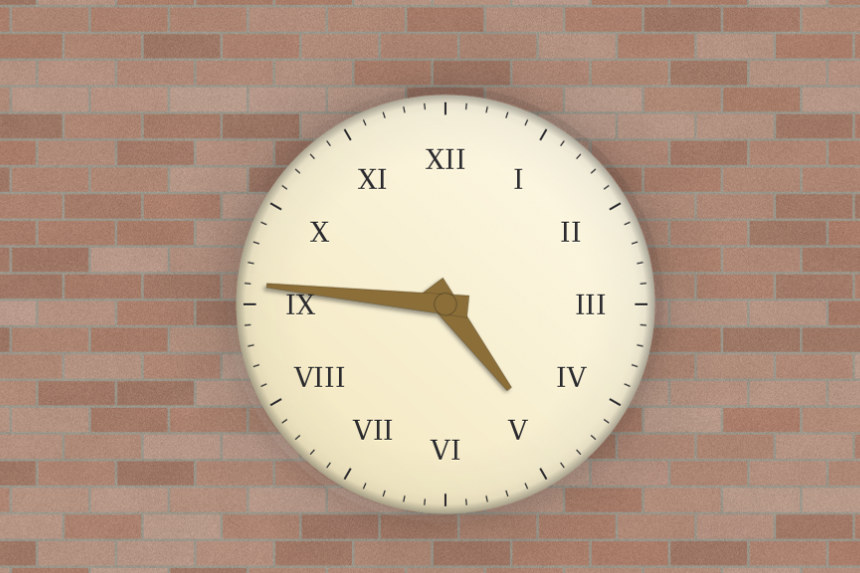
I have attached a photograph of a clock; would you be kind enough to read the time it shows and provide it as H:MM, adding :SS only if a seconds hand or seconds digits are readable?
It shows 4:46
